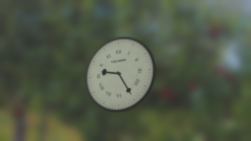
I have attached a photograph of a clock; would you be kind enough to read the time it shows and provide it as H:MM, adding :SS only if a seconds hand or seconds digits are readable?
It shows 9:25
